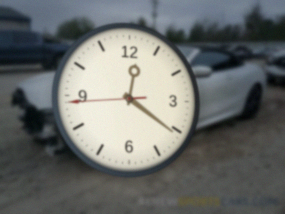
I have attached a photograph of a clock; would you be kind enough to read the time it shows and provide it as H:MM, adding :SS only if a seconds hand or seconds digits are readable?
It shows 12:20:44
